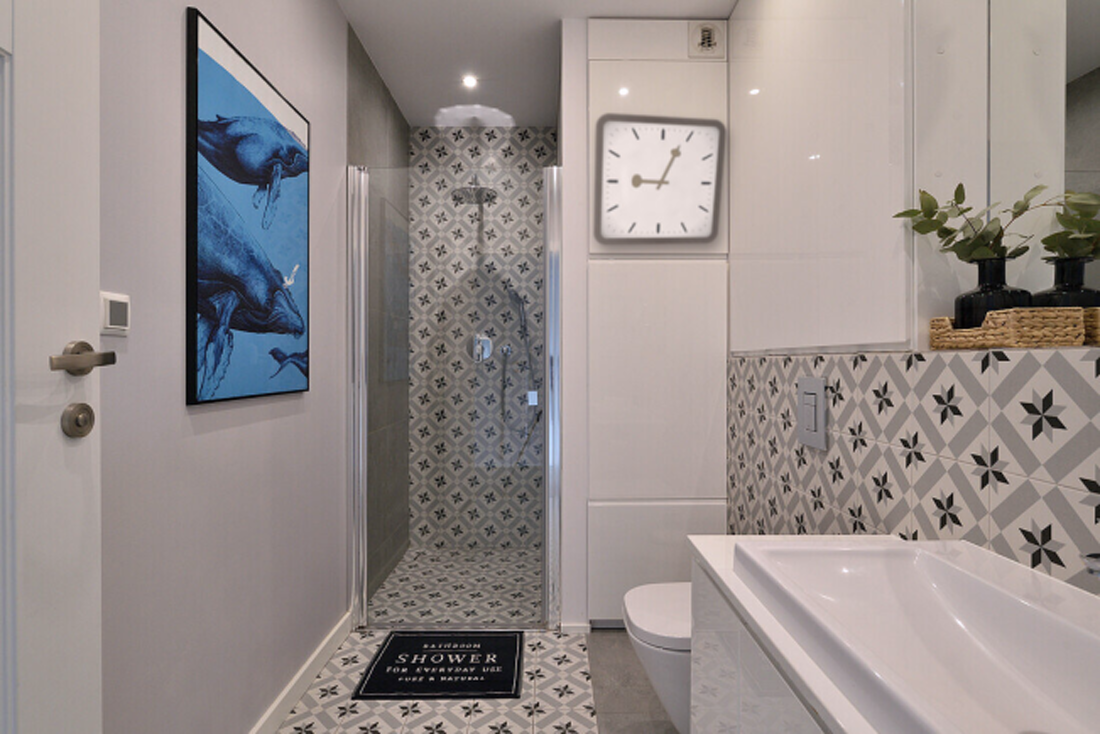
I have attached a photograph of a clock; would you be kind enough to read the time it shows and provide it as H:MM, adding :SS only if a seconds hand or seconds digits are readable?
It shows 9:04
